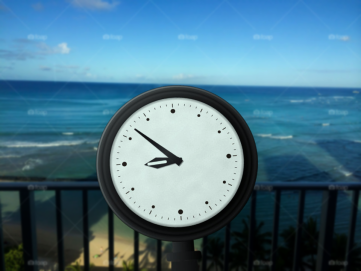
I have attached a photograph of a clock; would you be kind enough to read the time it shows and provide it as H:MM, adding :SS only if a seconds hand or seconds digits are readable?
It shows 8:52
